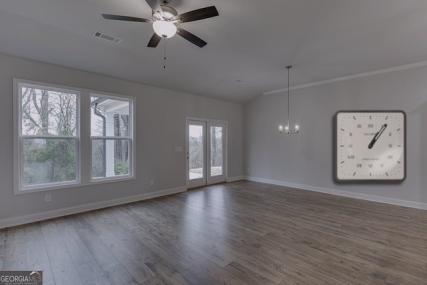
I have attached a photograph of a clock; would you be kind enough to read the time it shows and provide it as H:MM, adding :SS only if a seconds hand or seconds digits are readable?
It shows 1:06
